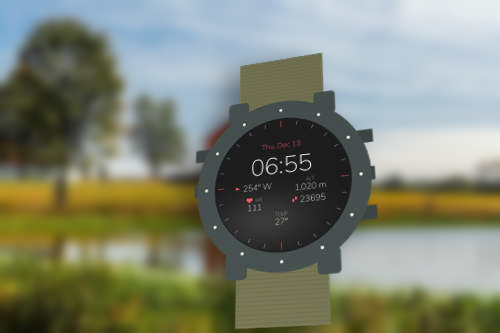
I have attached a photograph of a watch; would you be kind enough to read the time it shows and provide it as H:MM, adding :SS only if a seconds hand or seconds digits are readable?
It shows 6:55
